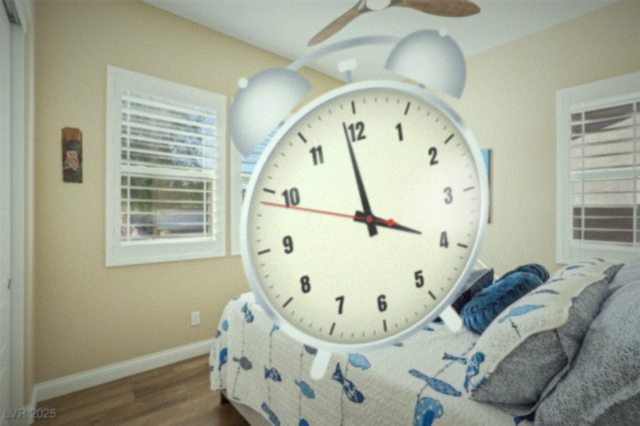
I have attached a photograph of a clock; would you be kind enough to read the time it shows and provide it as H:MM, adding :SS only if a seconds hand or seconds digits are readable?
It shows 3:58:49
